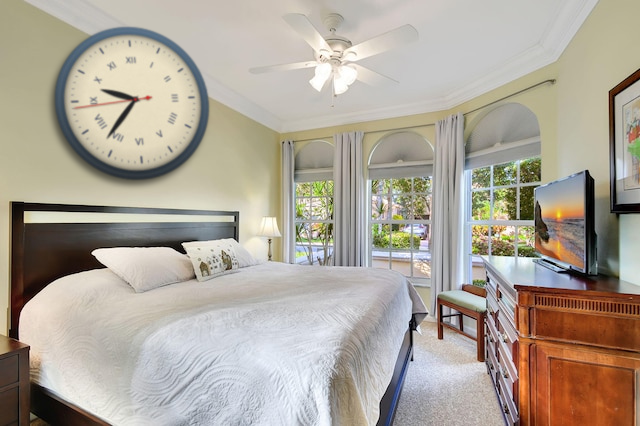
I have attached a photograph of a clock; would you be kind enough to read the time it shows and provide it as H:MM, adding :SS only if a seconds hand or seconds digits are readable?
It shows 9:36:44
